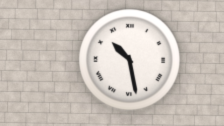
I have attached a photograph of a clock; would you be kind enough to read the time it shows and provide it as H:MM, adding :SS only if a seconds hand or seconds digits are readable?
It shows 10:28
